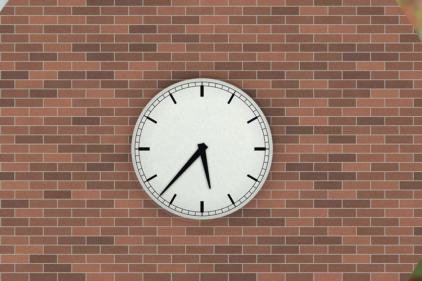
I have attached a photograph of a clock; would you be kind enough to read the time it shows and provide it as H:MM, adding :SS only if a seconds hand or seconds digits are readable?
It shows 5:37
